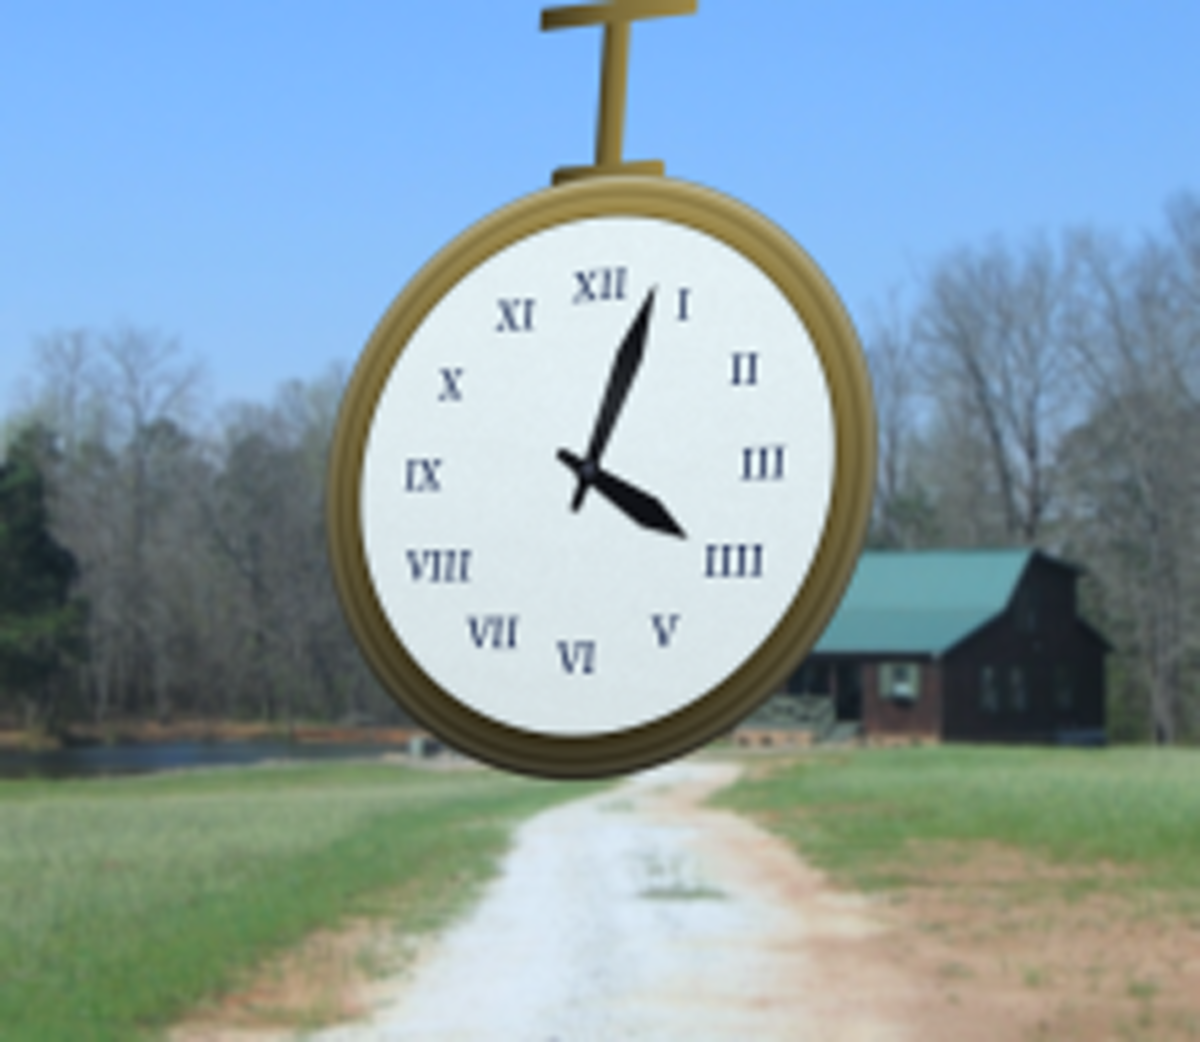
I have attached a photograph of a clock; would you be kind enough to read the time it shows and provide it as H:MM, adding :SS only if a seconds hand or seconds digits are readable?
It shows 4:03
